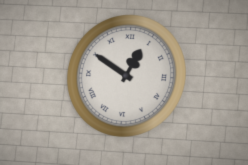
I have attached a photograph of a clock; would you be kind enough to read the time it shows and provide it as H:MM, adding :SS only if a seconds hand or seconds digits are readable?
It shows 12:50
